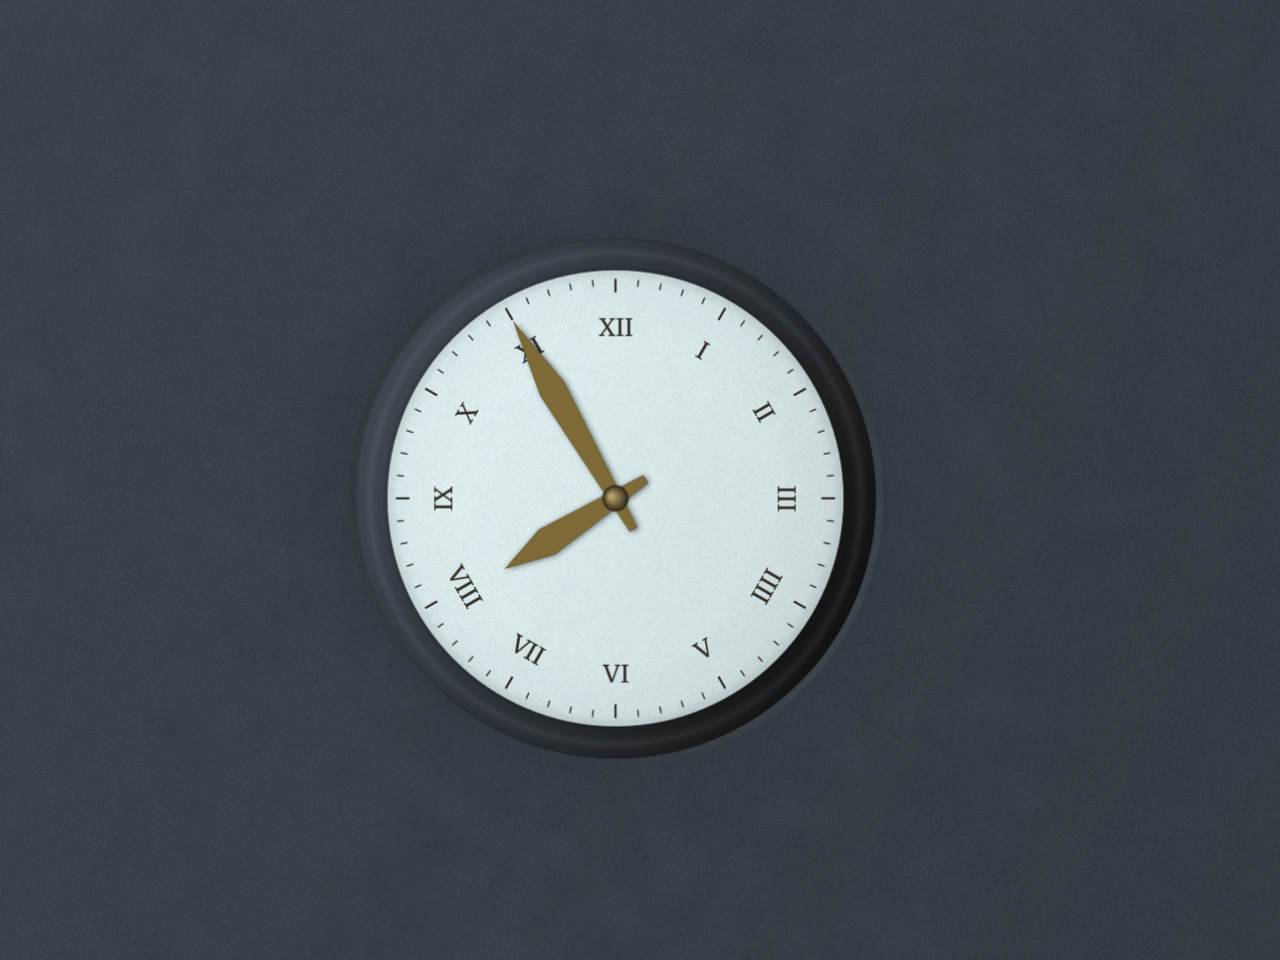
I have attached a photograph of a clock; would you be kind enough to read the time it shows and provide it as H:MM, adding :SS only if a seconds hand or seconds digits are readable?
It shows 7:55
